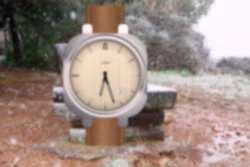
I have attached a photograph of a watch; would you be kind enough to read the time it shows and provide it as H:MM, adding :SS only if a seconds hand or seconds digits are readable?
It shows 6:27
